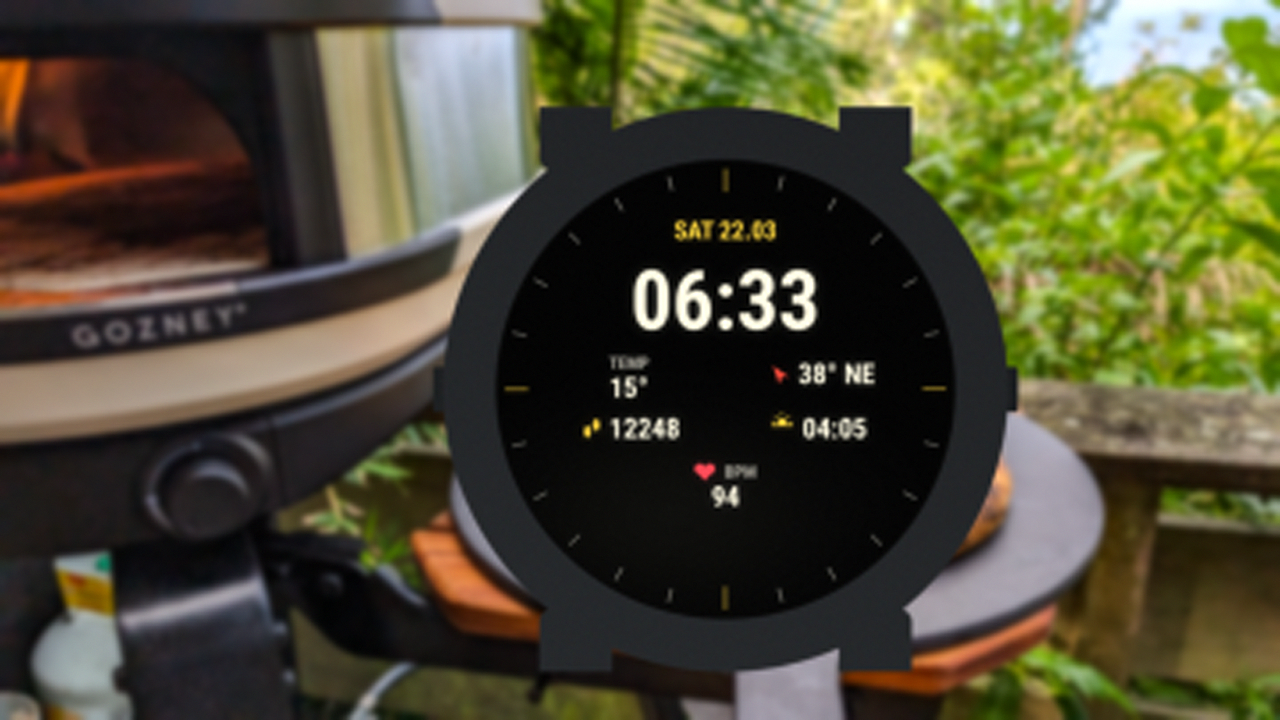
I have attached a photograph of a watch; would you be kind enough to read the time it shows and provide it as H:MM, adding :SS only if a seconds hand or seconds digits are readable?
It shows 6:33
